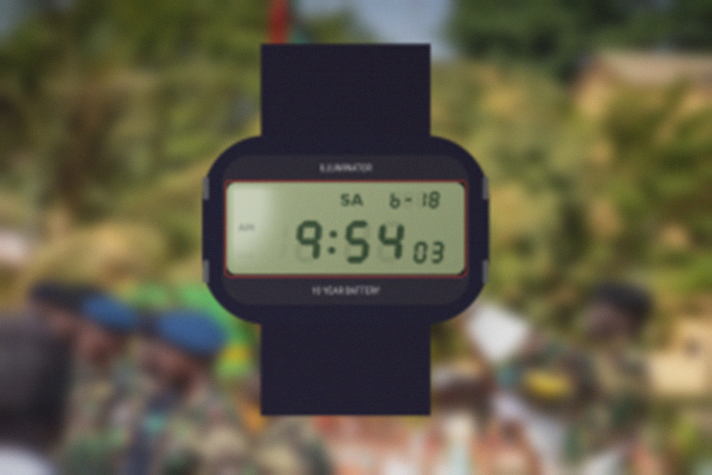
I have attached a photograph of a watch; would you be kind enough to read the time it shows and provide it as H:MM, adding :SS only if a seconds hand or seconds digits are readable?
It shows 9:54:03
